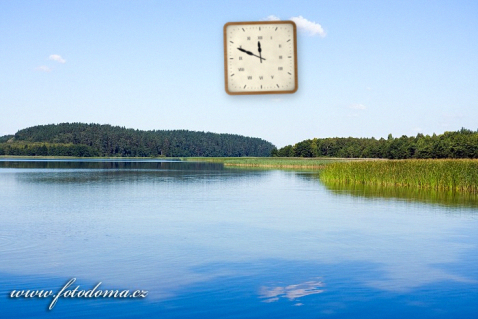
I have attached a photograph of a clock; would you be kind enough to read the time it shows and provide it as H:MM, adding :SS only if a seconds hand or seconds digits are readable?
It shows 11:49
